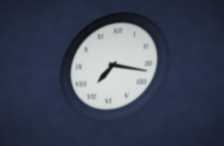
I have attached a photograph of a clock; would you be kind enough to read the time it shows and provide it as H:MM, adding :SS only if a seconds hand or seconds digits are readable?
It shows 7:17
